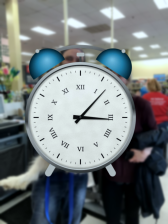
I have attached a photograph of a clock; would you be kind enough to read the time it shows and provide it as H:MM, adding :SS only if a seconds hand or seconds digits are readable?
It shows 3:07
